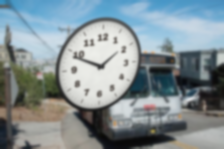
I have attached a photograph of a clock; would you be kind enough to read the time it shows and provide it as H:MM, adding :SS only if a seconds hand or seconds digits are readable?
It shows 1:49
